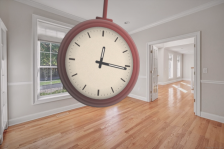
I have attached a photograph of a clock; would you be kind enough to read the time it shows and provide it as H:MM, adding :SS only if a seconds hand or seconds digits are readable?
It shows 12:16
